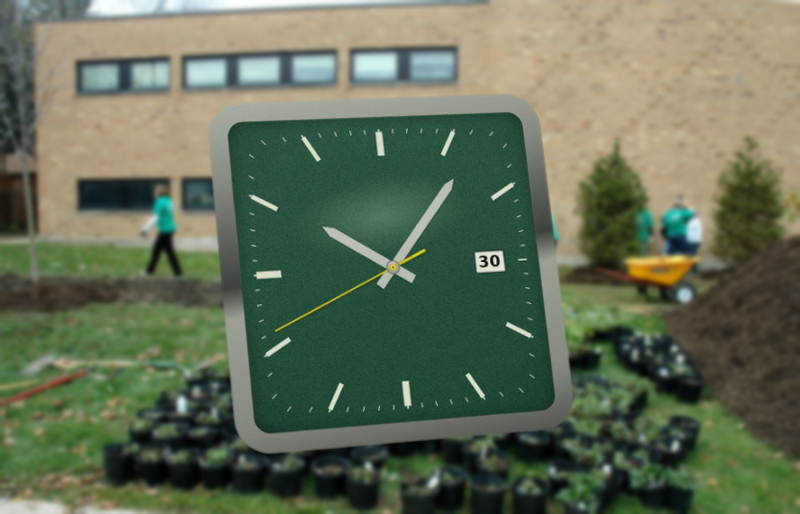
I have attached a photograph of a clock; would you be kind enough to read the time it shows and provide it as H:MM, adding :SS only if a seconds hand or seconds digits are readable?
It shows 10:06:41
